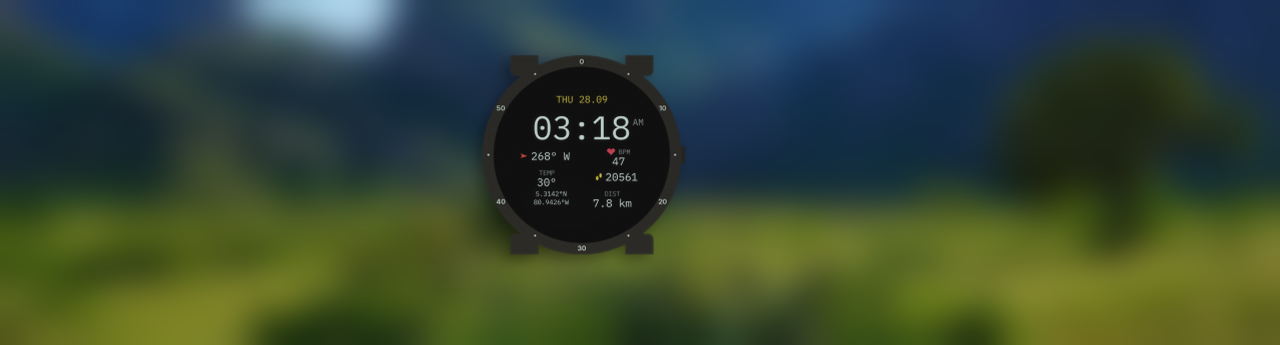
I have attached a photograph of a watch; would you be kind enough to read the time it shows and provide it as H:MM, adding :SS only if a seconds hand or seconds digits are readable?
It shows 3:18
